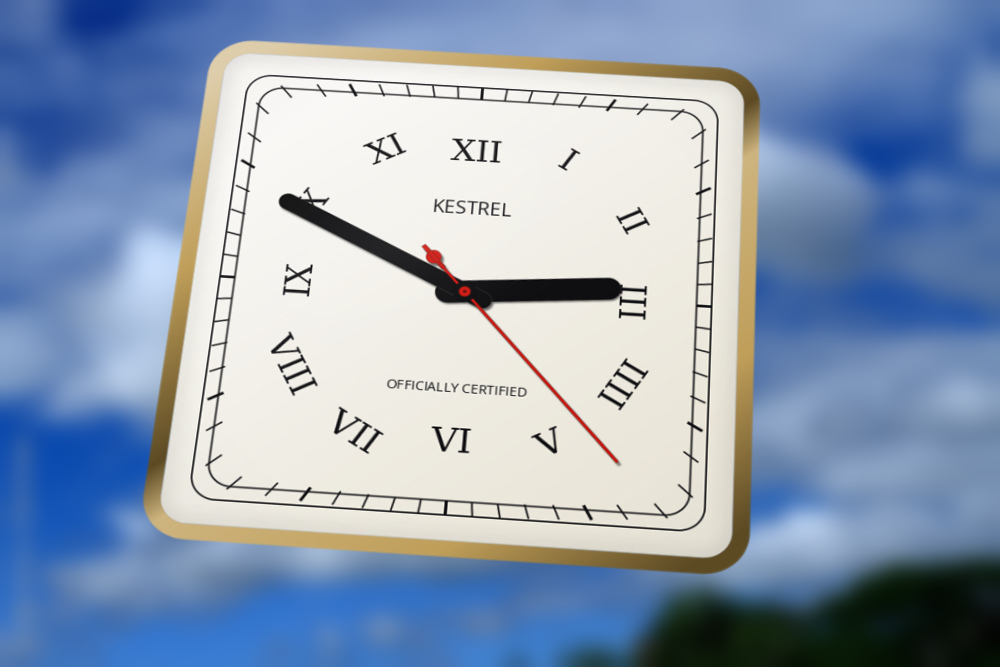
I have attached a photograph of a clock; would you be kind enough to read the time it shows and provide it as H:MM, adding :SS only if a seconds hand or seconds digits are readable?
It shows 2:49:23
